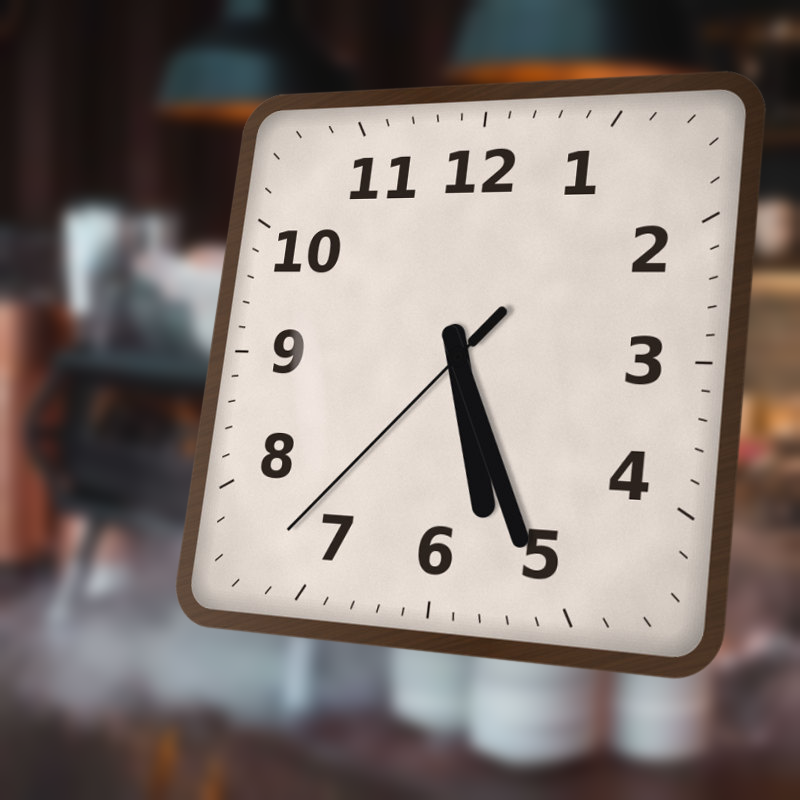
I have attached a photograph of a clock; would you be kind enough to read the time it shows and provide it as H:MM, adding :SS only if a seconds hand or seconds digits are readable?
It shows 5:25:37
